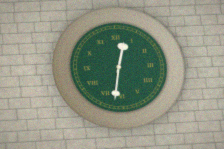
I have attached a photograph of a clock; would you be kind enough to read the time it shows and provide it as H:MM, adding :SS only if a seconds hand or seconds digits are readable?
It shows 12:32
